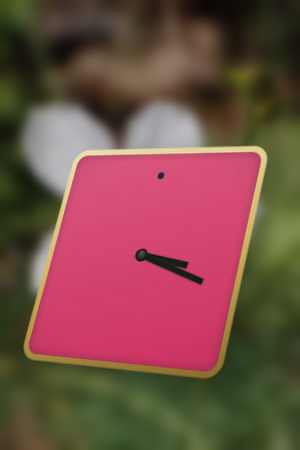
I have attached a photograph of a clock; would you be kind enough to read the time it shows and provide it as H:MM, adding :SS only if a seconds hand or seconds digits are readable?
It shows 3:18
